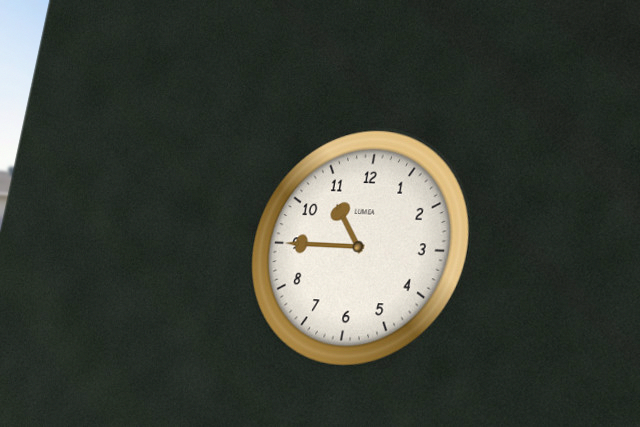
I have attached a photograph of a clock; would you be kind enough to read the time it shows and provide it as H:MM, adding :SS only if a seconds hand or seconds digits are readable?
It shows 10:45
